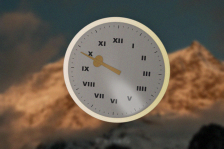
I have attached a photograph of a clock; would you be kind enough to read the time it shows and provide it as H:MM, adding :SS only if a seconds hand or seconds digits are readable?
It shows 9:49
